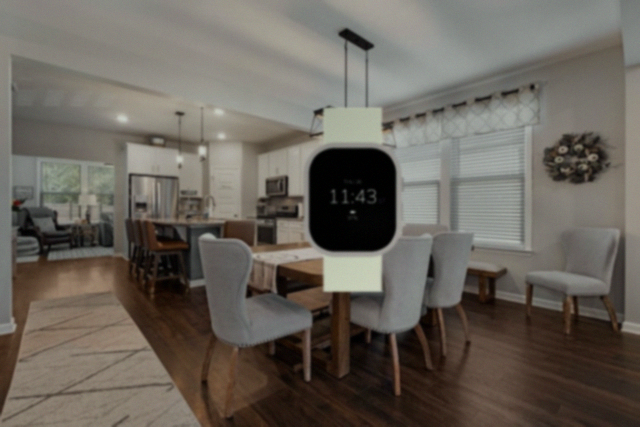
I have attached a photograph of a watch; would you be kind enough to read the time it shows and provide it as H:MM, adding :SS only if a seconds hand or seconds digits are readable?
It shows 11:43
